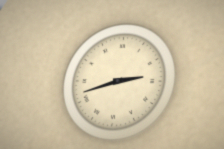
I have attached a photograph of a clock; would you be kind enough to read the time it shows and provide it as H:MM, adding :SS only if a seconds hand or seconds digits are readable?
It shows 2:42
